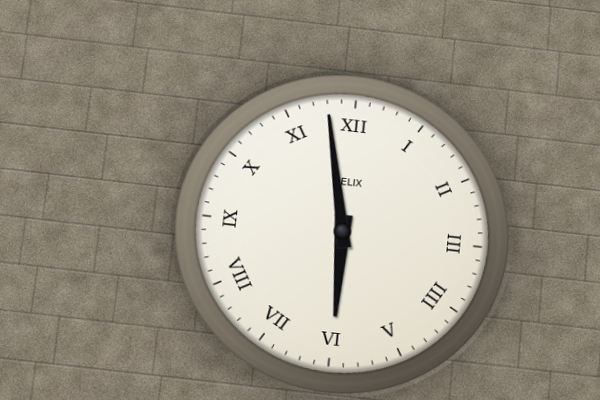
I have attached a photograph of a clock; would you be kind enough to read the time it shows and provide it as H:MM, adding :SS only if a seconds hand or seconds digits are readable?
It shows 5:58
